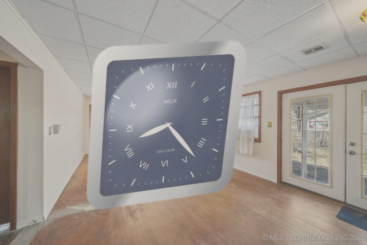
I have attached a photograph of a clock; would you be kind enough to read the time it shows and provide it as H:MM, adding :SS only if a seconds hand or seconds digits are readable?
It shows 8:23
